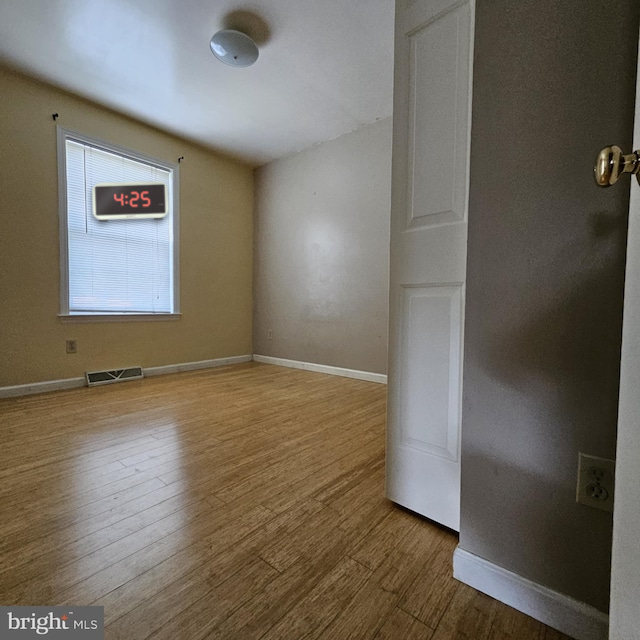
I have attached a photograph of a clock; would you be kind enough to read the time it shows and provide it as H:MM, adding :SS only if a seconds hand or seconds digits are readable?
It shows 4:25
